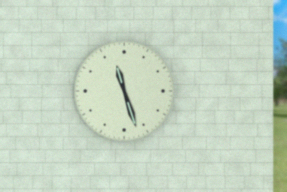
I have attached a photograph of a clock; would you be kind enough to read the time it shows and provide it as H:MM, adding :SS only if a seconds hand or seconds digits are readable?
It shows 11:27
